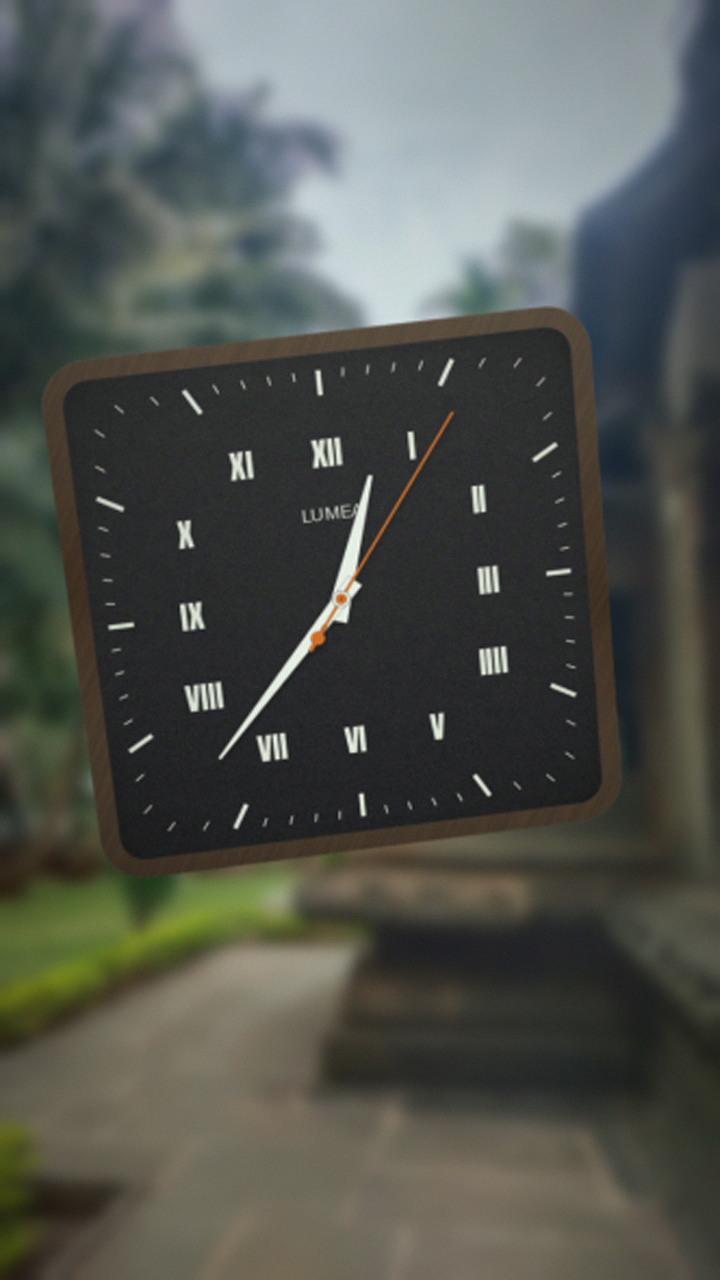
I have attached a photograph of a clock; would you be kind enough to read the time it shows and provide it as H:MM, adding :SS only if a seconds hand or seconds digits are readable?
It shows 12:37:06
